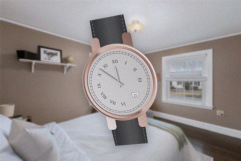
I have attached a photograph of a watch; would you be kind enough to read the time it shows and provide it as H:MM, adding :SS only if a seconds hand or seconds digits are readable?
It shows 11:52
